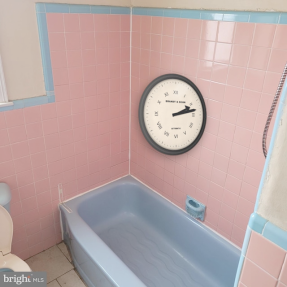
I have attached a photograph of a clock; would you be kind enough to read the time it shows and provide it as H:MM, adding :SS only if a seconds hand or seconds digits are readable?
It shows 2:13
